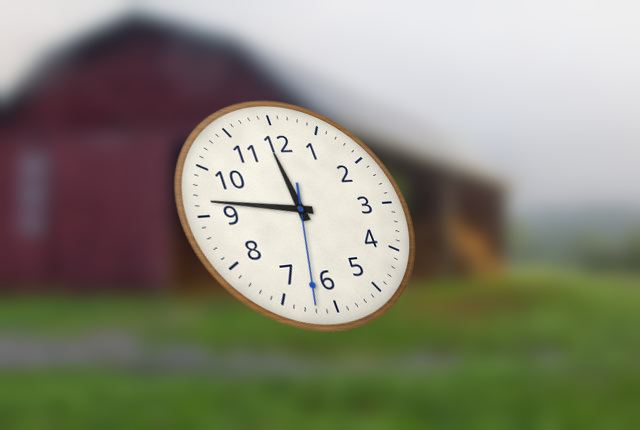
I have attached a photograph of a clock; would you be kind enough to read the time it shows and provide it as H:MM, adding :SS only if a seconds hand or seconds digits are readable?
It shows 11:46:32
